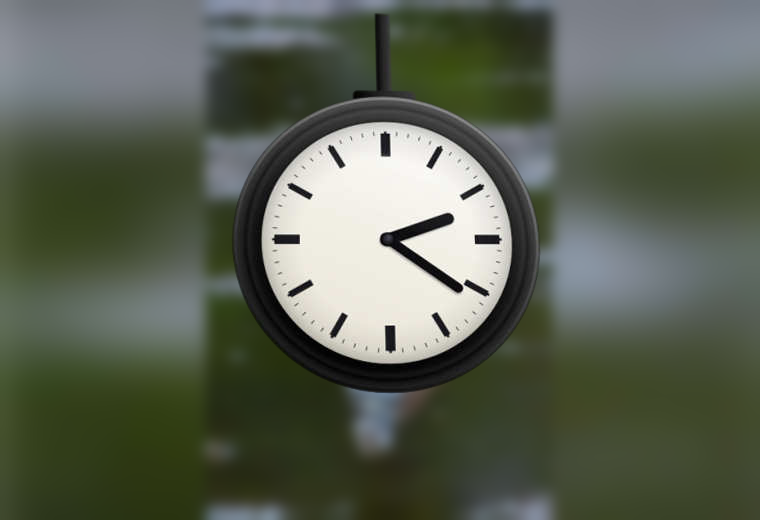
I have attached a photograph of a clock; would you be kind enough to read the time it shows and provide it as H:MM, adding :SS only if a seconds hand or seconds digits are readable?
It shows 2:21
